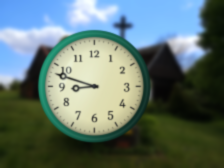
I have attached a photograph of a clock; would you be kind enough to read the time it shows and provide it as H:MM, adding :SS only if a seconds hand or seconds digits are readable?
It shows 8:48
